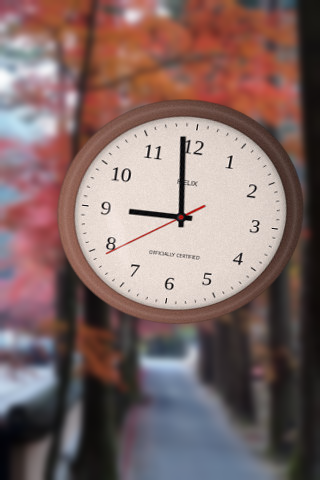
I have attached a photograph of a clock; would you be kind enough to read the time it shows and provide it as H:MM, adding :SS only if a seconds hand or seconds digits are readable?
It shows 8:58:39
